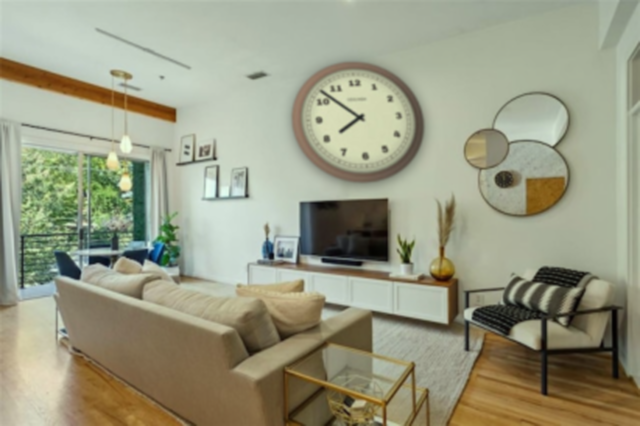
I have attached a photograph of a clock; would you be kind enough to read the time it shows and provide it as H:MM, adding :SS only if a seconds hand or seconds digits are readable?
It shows 7:52
